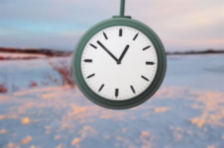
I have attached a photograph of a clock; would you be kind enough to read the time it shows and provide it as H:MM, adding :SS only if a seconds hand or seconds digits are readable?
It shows 12:52
